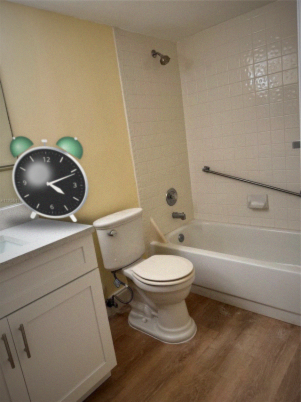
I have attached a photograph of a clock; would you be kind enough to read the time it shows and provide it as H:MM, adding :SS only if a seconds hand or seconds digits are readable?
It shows 4:11
